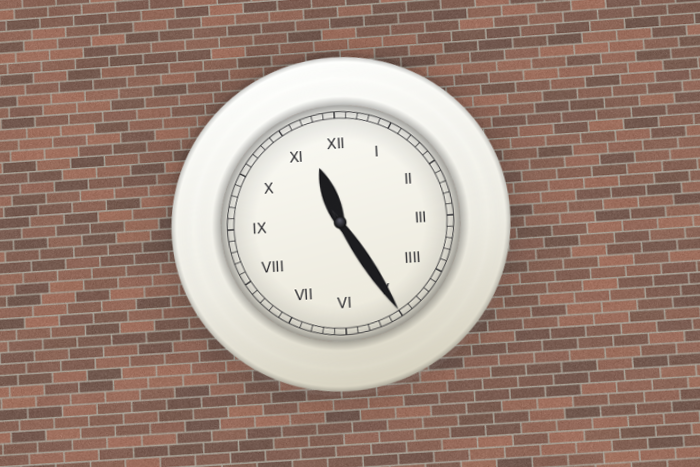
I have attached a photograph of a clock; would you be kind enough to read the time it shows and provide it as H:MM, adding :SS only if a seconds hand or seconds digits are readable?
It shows 11:25
